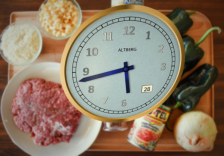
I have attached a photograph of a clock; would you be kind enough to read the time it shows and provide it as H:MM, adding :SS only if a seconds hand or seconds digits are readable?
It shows 5:43
